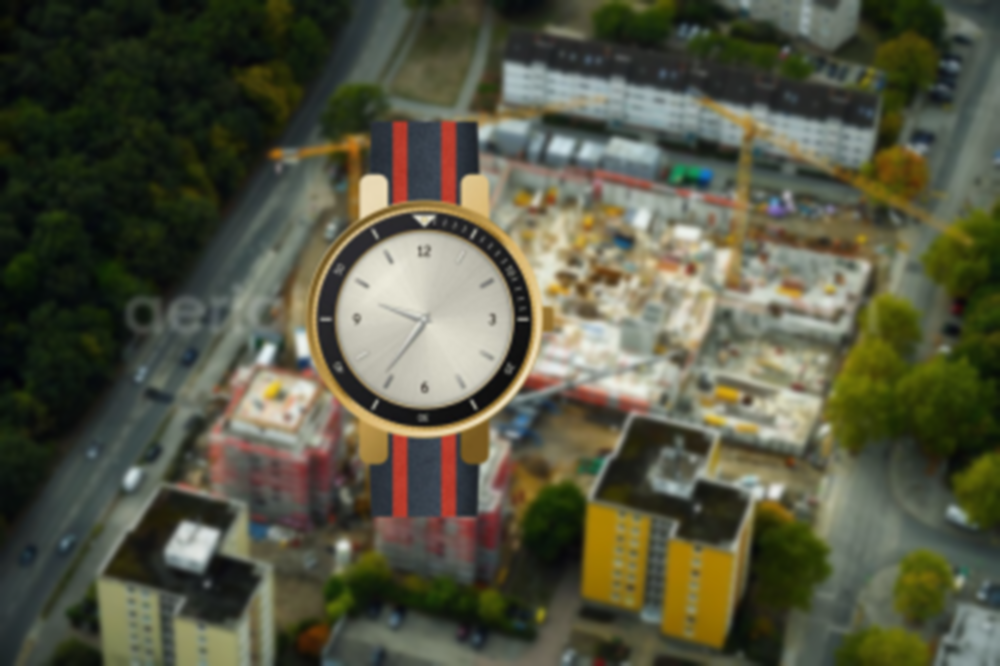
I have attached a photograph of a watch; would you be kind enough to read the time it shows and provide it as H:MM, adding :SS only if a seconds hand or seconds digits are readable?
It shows 9:36
